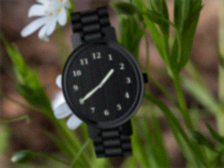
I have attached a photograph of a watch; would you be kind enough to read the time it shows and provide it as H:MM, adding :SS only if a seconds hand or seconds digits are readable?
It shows 1:40
